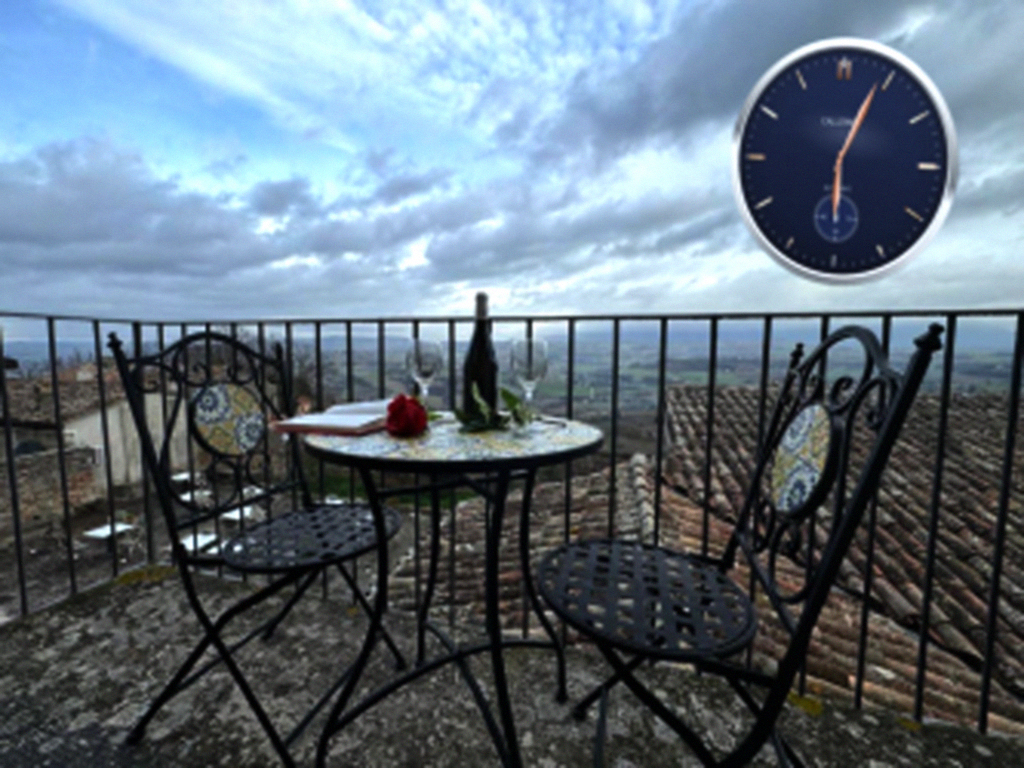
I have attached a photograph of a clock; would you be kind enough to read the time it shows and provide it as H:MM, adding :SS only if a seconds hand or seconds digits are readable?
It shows 6:04
